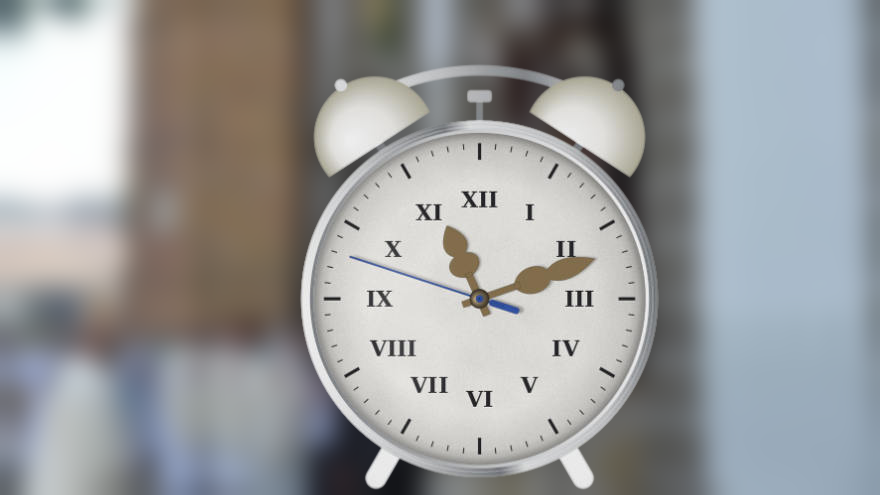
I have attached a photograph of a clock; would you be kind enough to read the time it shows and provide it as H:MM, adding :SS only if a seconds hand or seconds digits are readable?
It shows 11:11:48
